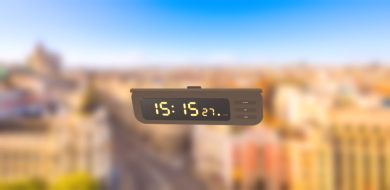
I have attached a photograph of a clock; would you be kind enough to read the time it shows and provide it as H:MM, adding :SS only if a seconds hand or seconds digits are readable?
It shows 15:15:27
